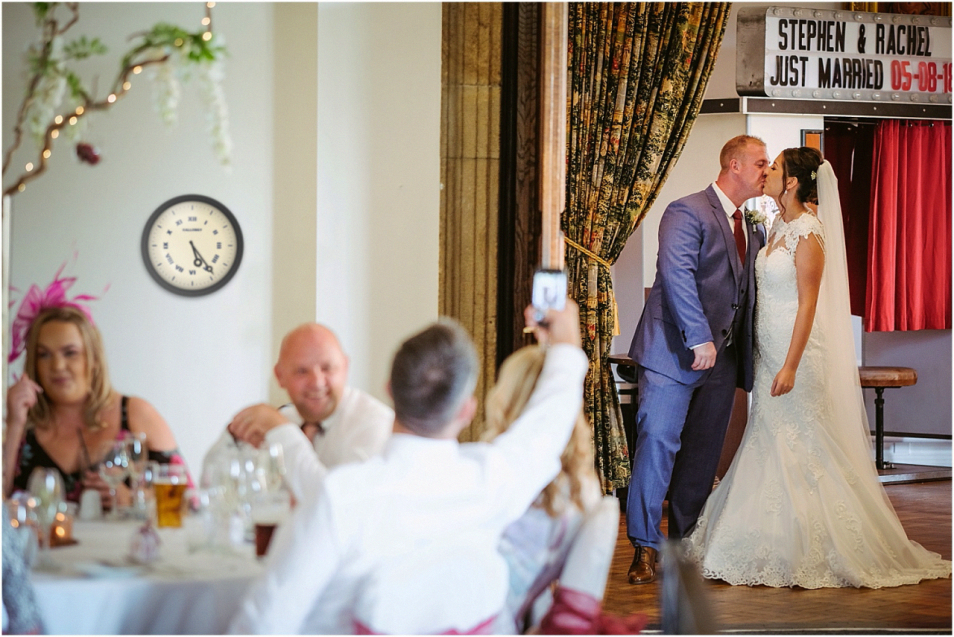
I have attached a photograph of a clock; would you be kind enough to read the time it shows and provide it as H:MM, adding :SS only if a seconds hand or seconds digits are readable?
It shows 5:24
